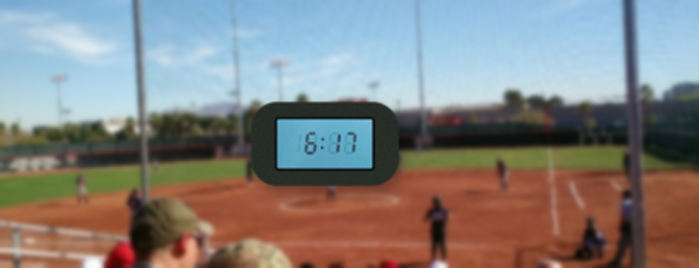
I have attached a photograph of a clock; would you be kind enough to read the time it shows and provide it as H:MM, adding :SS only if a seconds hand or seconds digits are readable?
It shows 6:17
